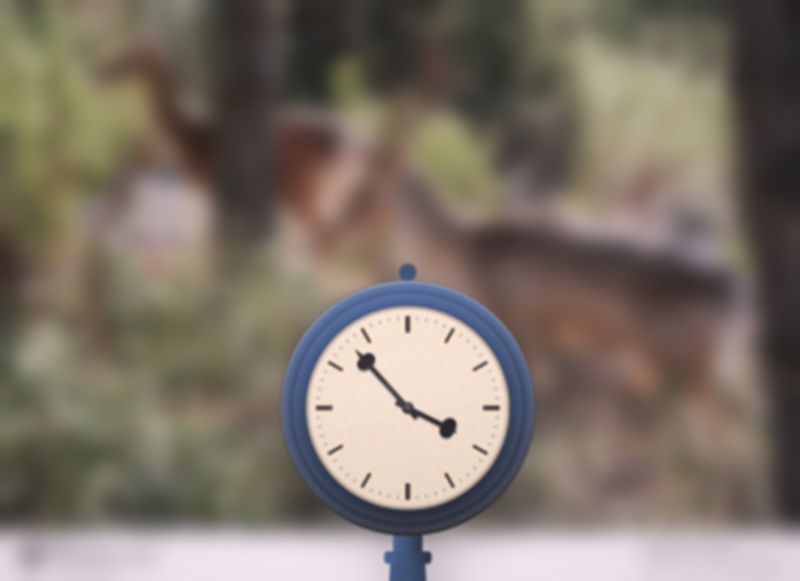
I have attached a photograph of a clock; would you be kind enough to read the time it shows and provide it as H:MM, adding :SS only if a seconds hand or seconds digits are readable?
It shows 3:53
